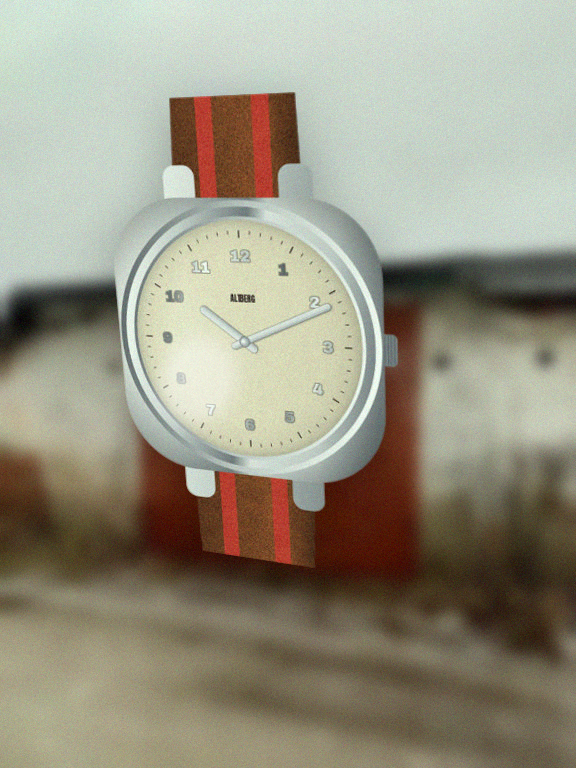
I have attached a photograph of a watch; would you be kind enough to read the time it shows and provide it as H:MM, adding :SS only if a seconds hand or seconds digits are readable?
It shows 10:11
